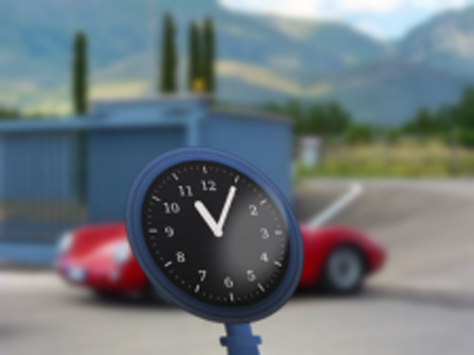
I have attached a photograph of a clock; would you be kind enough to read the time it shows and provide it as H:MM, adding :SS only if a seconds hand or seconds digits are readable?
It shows 11:05
